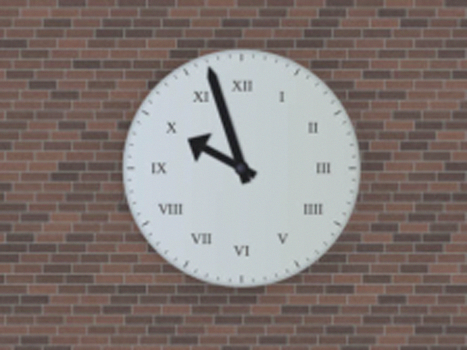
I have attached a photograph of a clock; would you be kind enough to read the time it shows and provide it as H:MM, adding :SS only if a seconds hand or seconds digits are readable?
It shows 9:57
